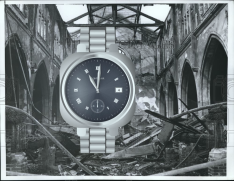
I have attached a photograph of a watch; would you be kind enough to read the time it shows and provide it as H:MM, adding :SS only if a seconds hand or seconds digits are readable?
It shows 11:01
